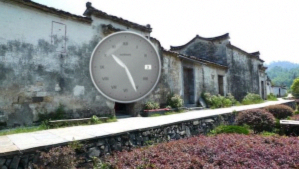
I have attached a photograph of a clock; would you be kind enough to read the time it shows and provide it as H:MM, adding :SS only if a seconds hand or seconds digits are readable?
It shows 10:26
